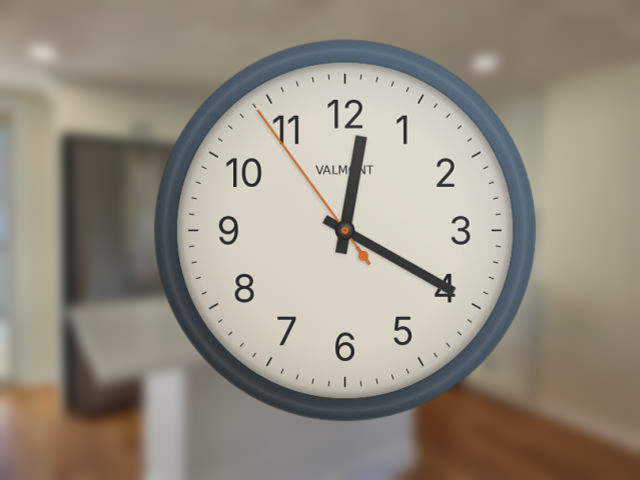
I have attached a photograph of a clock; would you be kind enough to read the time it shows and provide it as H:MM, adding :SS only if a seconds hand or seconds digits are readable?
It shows 12:19:54
